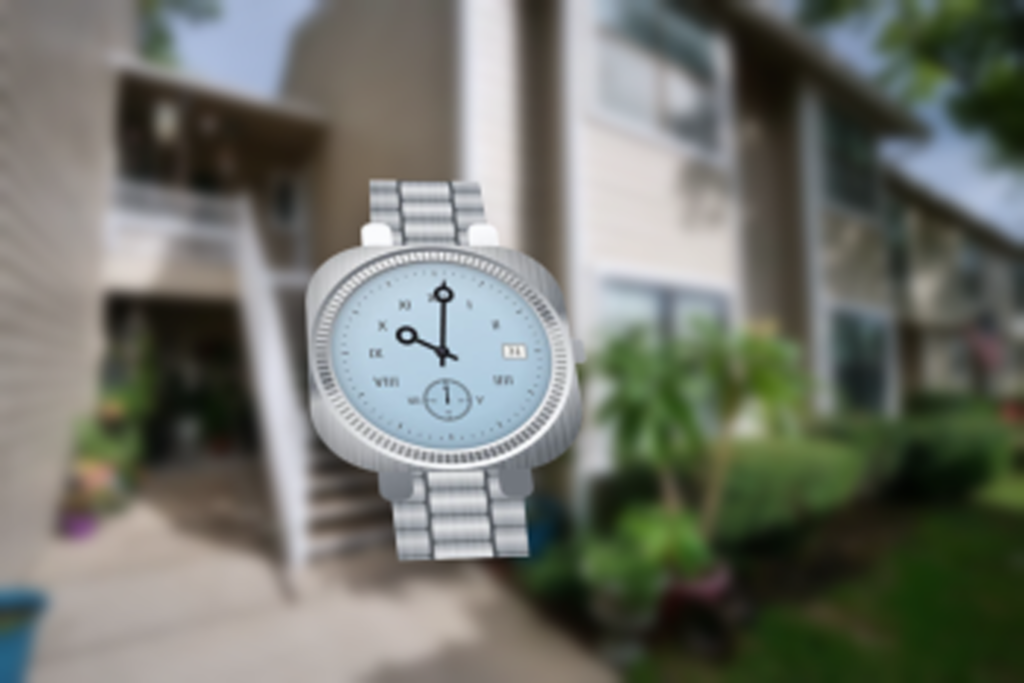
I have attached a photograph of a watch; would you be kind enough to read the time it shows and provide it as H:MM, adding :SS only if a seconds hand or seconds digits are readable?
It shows 10:01
